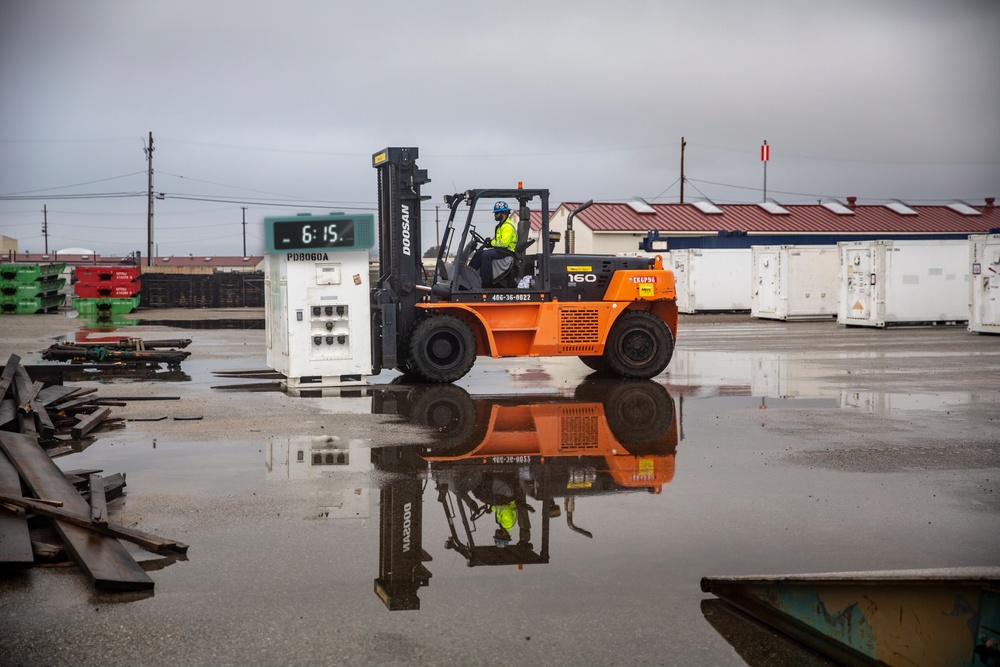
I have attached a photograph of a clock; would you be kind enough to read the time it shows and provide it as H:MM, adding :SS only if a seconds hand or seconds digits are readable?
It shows 6:15
